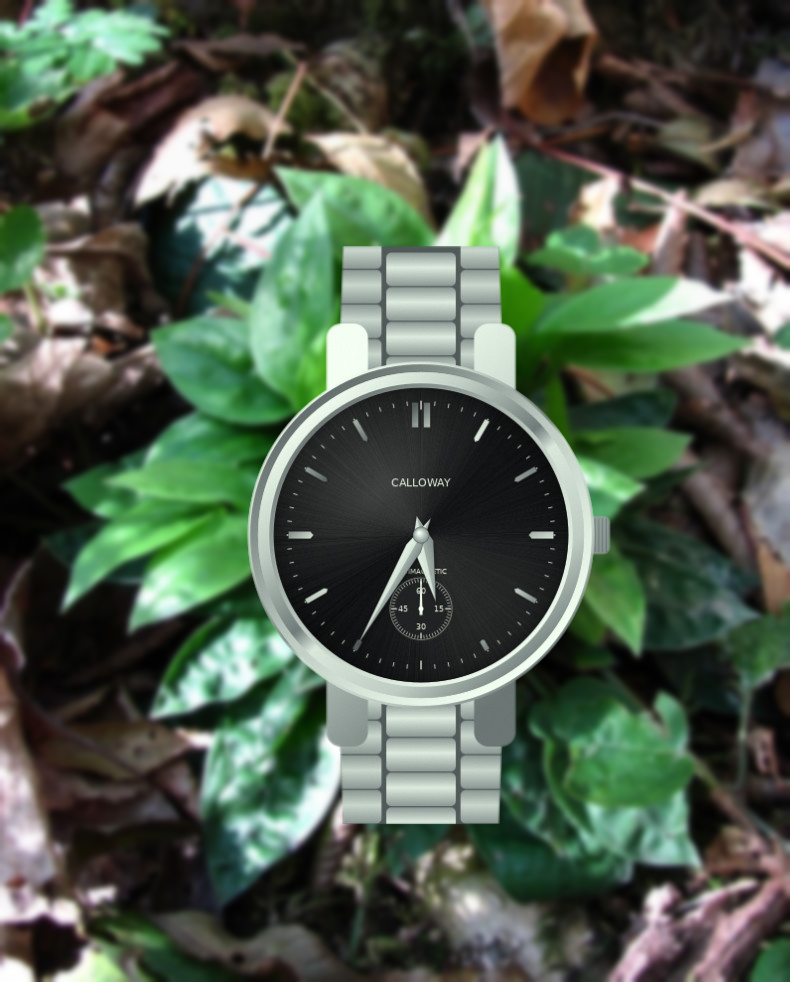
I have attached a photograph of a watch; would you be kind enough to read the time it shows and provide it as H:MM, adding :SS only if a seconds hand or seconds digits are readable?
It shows 5:35
